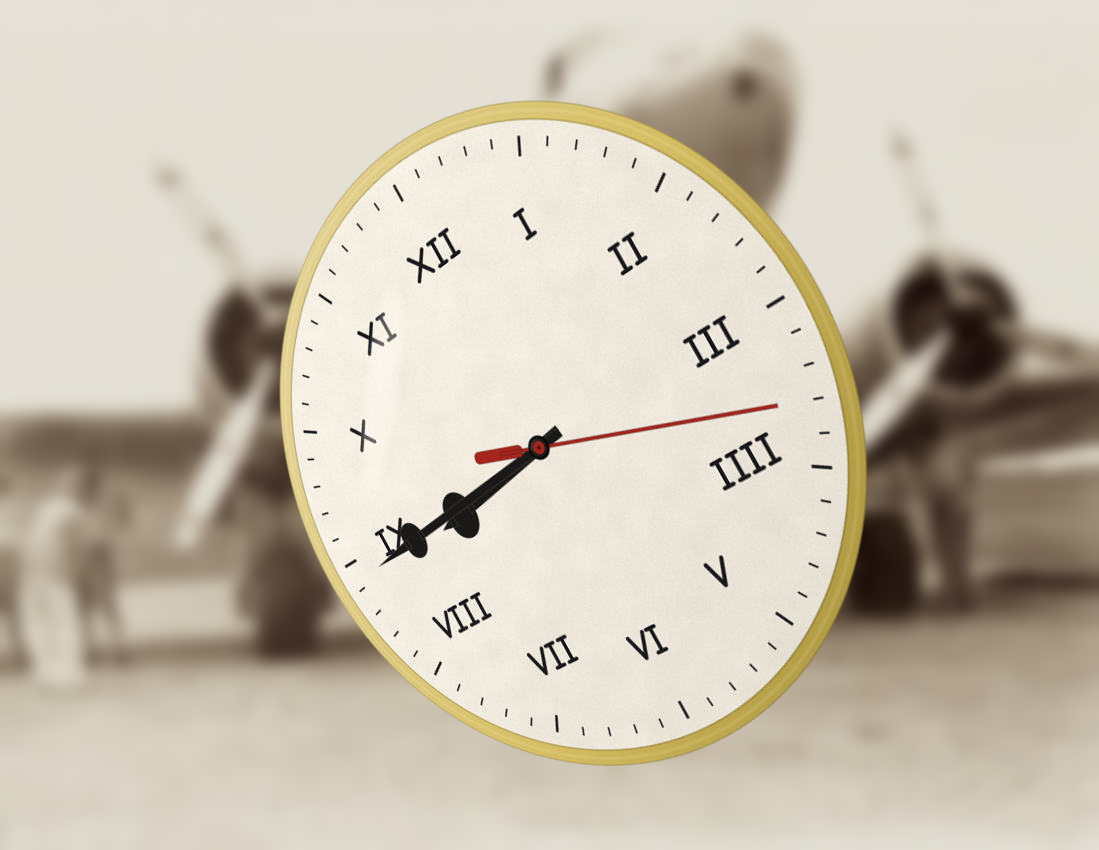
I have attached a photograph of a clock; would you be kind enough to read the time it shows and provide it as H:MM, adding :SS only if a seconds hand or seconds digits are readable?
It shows 8:44:18
